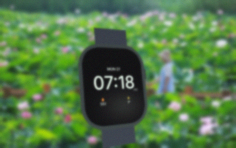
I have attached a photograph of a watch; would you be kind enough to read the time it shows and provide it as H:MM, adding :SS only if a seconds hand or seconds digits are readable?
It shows 7:18
